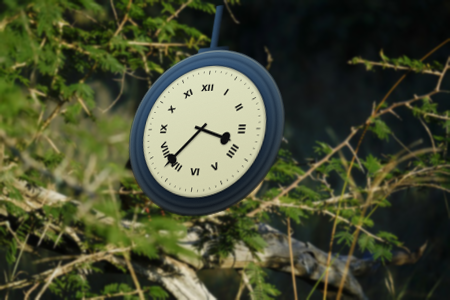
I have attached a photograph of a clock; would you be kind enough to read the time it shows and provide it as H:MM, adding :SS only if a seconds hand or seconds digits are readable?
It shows 3:37
